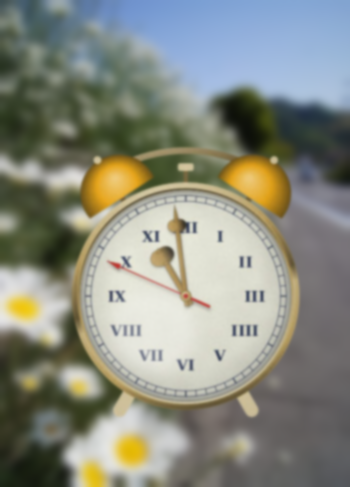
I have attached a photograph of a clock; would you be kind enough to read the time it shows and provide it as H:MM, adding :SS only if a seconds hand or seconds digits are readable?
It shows 10:58:49
